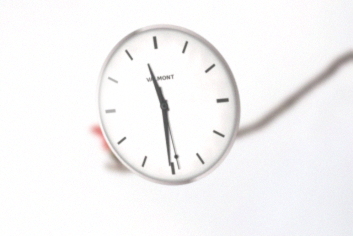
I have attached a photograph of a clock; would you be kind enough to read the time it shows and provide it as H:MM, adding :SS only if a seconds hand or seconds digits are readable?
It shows 11:30:29
